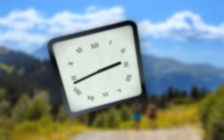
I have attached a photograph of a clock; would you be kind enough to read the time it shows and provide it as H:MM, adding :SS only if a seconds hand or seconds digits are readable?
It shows 2:43
